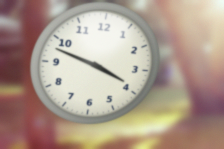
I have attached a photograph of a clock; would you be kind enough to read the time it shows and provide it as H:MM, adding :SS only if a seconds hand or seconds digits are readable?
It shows 3:48
